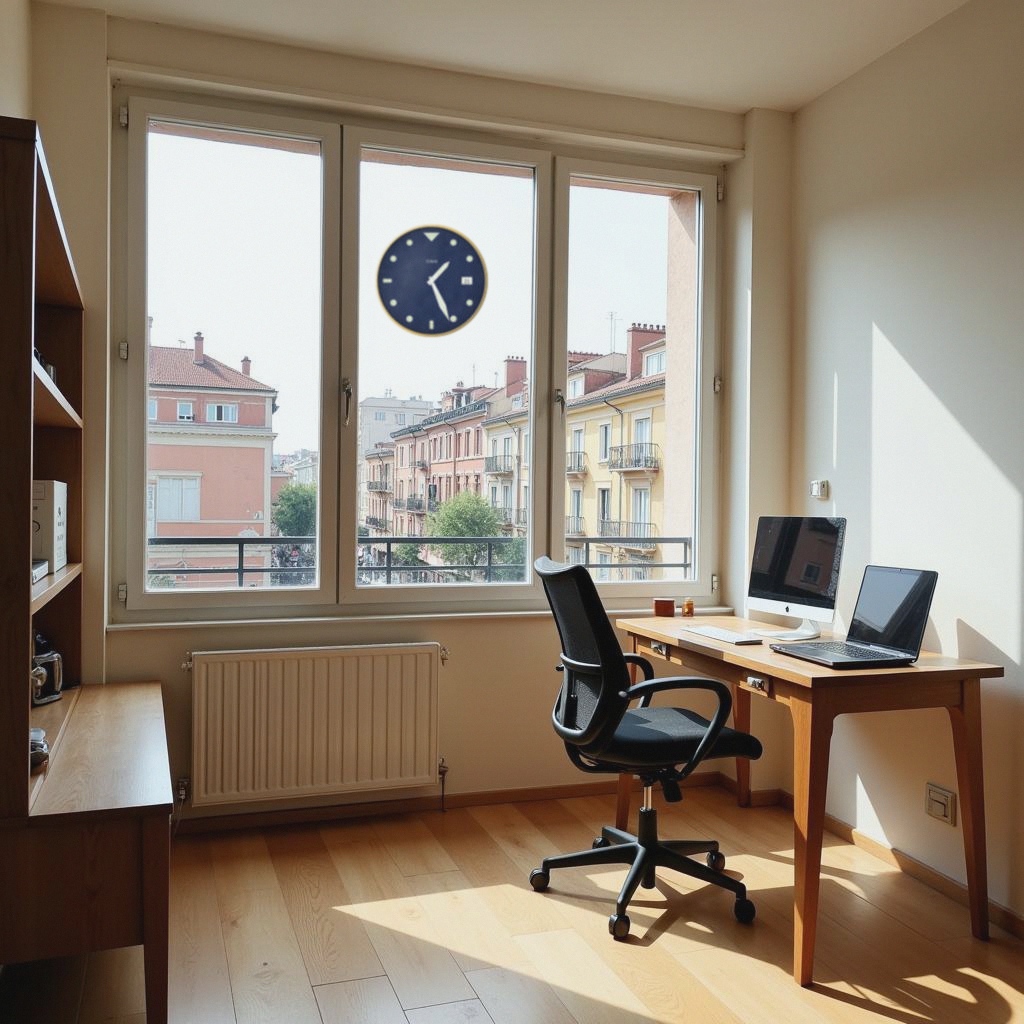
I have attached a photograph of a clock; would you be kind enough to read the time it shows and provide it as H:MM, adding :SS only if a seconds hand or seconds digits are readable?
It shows 1:26
